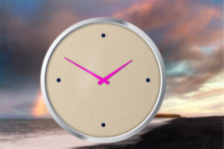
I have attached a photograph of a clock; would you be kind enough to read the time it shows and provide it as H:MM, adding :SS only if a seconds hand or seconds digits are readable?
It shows 1:50
